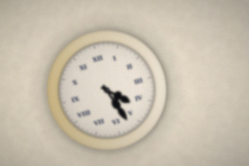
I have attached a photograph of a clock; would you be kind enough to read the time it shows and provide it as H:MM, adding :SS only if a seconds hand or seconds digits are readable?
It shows 4:27
